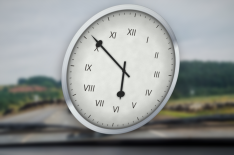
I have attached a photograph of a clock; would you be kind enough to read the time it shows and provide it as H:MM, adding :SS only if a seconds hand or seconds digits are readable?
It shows 5:51
